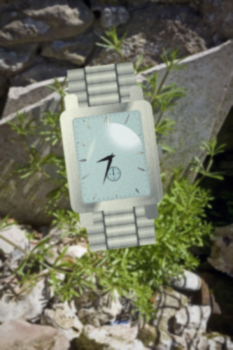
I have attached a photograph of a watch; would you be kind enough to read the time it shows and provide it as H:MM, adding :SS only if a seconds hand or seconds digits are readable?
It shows 8:34
